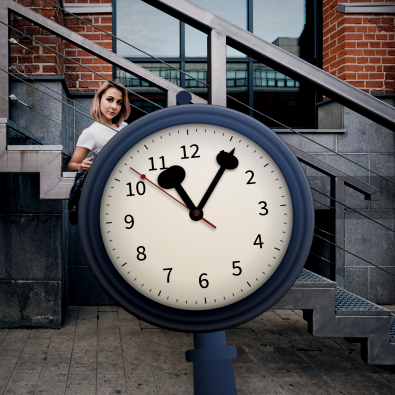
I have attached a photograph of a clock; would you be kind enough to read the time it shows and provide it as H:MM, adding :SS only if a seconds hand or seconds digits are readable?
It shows 11:05:52
